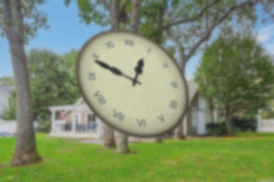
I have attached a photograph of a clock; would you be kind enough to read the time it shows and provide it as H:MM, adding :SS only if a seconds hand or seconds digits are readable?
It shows 12:49
